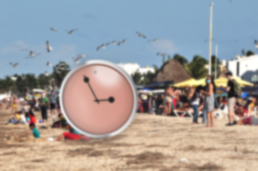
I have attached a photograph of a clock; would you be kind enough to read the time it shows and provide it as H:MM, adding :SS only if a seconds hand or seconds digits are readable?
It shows 2:56
